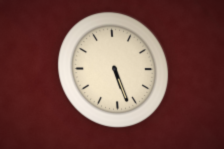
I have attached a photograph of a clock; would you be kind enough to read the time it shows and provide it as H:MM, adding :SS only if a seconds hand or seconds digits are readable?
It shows 5:27
